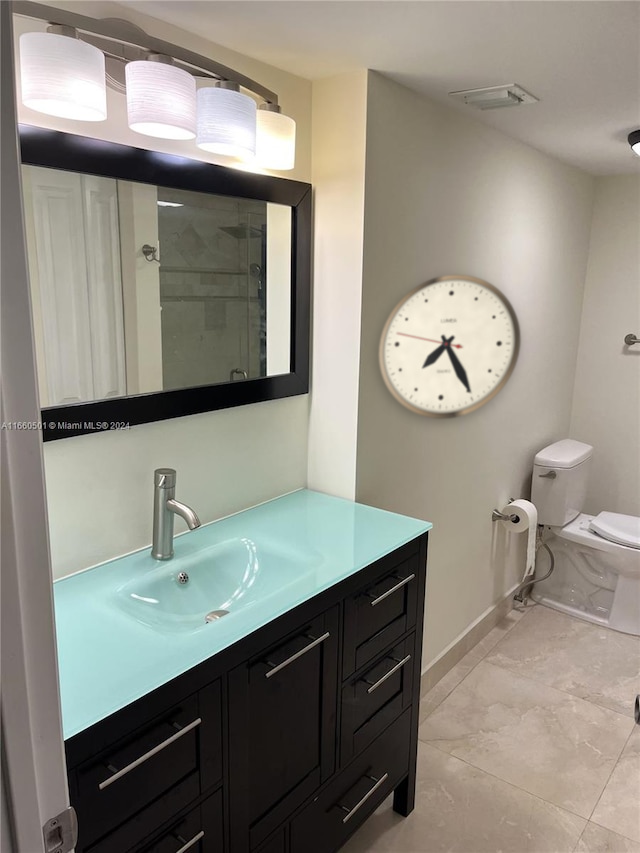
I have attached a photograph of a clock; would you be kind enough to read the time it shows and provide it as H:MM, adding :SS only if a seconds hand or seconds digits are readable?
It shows 7:24:47
